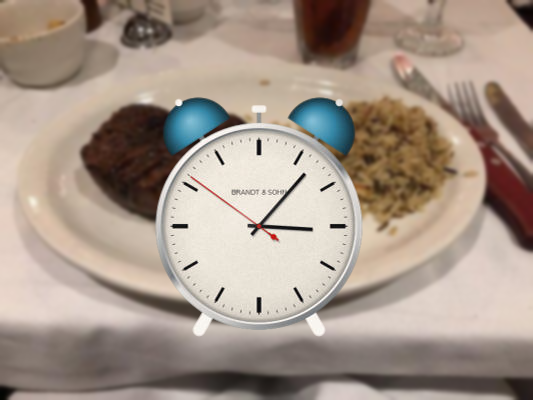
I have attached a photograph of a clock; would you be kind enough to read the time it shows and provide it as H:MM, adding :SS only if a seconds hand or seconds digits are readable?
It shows 3:06:51
